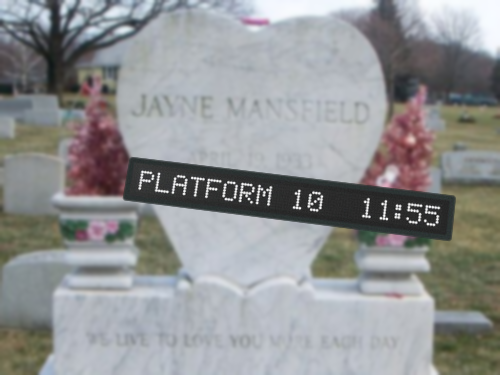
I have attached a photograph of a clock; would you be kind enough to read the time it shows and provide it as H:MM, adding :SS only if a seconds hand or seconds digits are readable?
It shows 11:55
